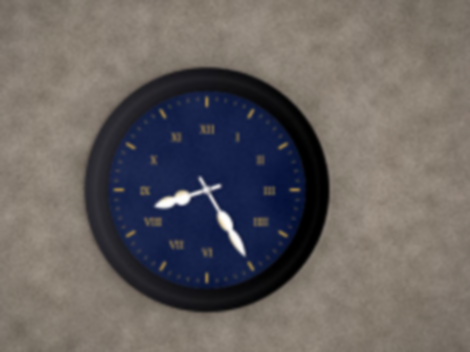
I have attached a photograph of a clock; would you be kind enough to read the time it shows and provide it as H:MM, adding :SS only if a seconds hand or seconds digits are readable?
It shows 8:25
